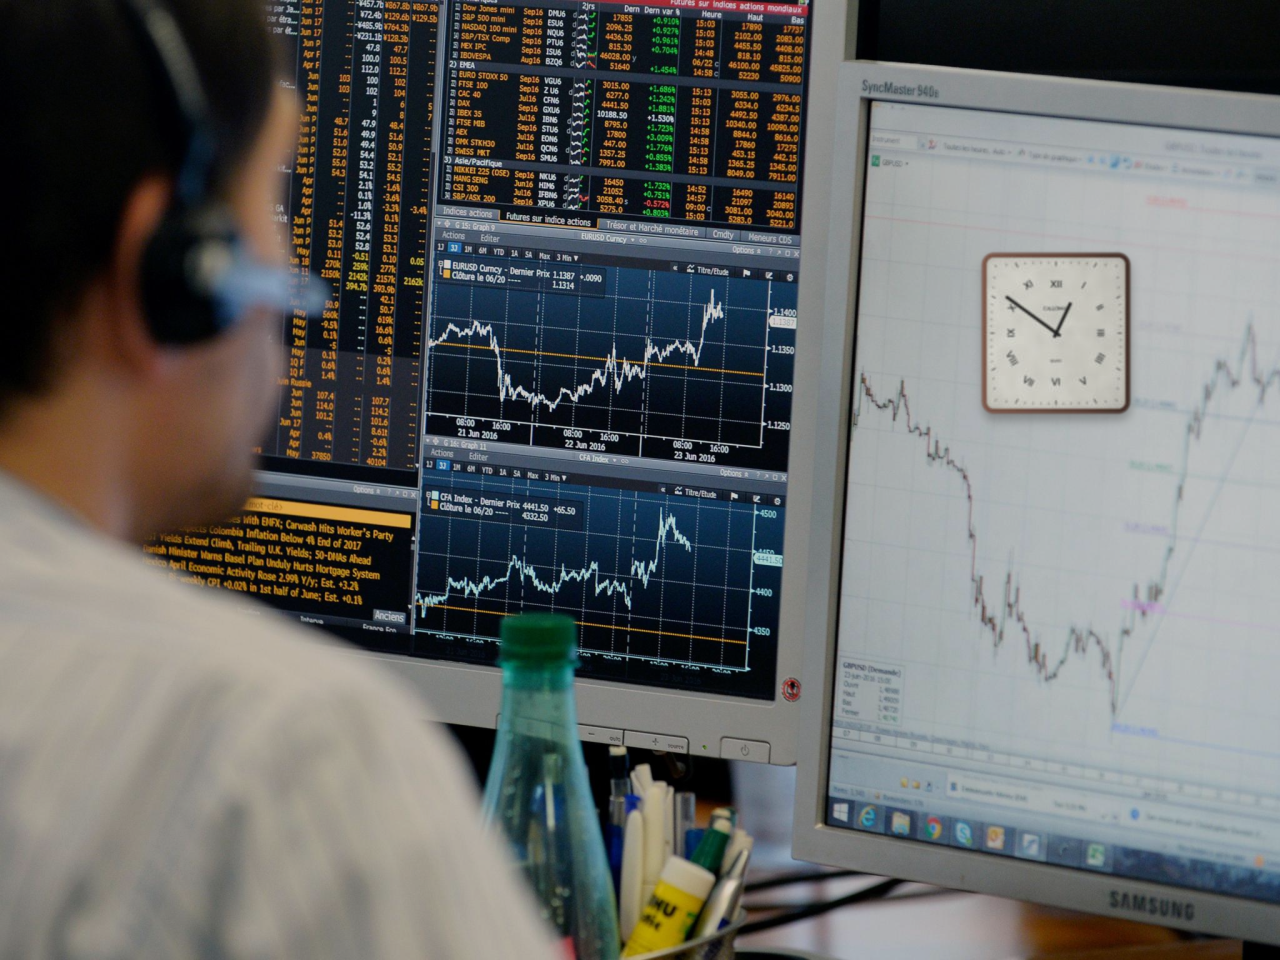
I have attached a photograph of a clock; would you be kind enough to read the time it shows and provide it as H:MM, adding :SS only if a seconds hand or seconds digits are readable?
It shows 12:51
